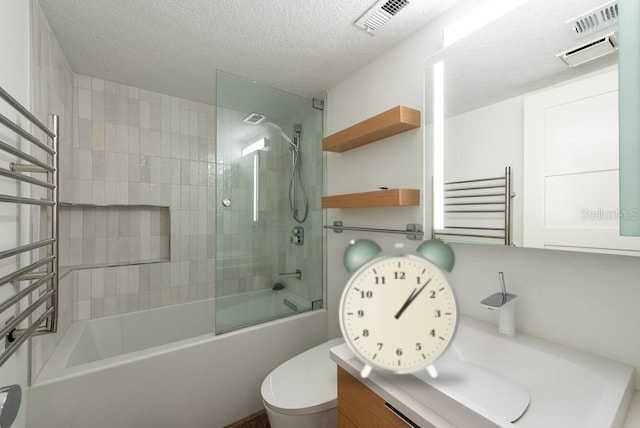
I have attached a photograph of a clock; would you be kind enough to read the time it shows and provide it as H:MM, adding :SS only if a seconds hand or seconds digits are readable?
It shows 1:07
